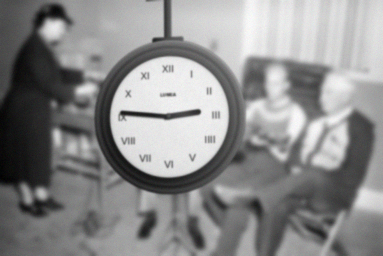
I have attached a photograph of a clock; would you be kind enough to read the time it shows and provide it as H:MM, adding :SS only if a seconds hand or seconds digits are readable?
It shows 2:46
